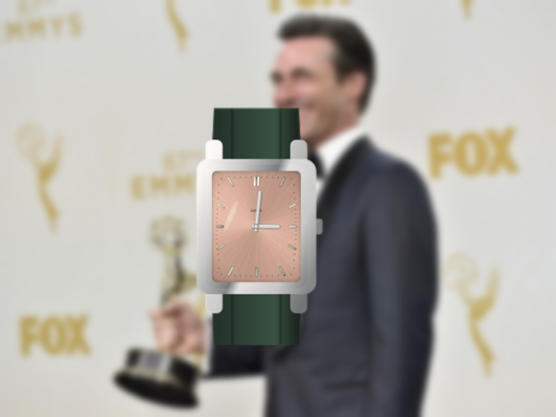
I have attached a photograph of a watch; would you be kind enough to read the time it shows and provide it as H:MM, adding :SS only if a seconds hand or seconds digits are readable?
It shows 3:01
